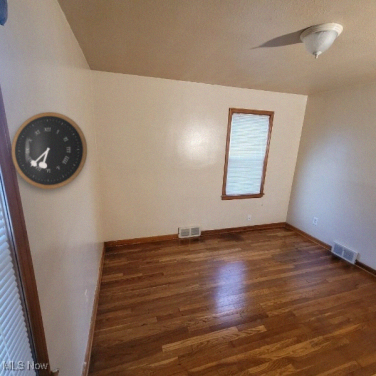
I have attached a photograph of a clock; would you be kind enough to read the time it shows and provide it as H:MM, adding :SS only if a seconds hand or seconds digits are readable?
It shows 6:38
